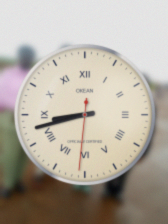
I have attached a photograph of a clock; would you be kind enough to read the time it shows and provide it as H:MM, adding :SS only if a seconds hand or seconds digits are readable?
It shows 8:42:31
